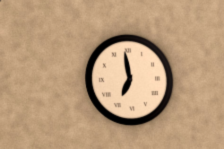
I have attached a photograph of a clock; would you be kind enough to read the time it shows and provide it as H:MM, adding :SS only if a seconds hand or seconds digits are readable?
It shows 6:59
